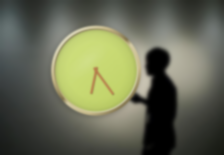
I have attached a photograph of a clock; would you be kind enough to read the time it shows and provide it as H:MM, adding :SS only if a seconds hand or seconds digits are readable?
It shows 6:24
